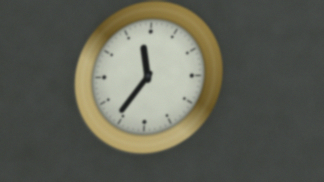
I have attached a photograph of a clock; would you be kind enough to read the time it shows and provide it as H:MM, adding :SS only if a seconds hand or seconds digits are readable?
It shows 11:36
